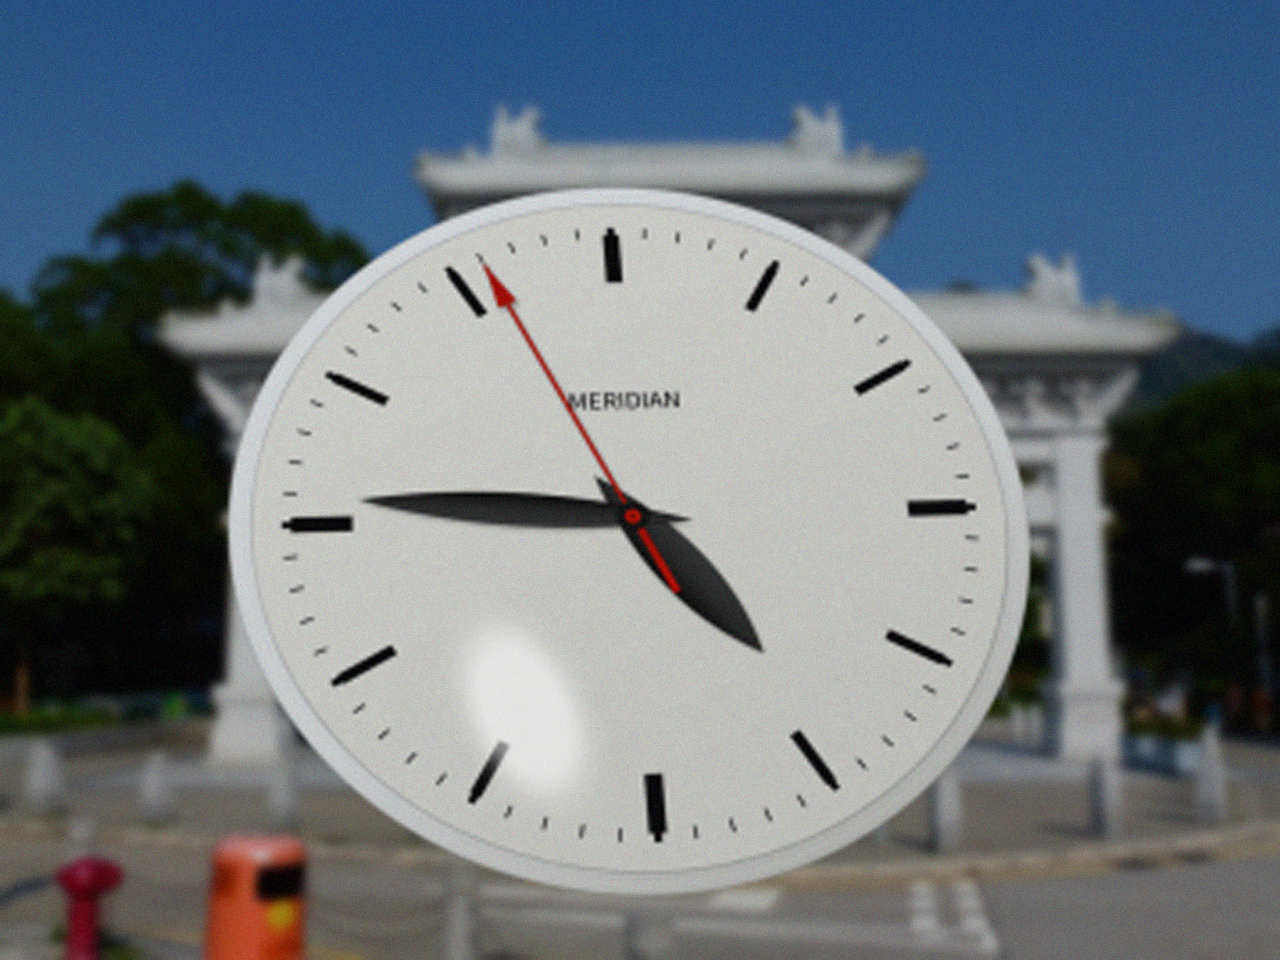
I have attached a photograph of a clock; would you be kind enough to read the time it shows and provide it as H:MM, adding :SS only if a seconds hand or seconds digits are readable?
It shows 4:45:56
